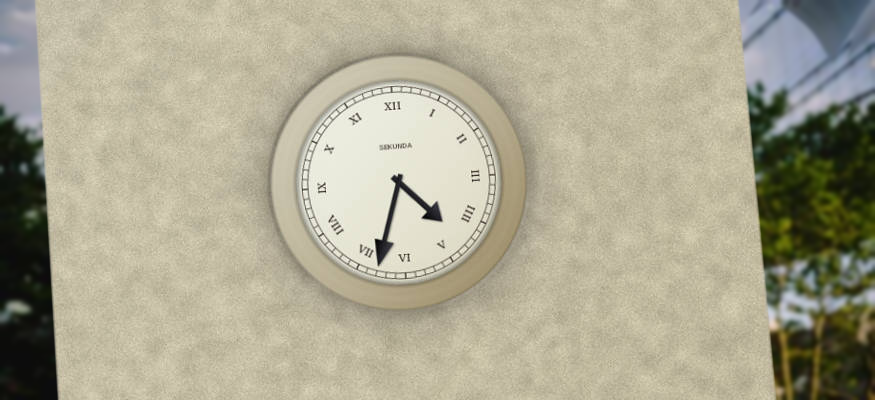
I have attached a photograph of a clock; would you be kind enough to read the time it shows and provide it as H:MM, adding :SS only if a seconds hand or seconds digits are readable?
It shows 4:33
